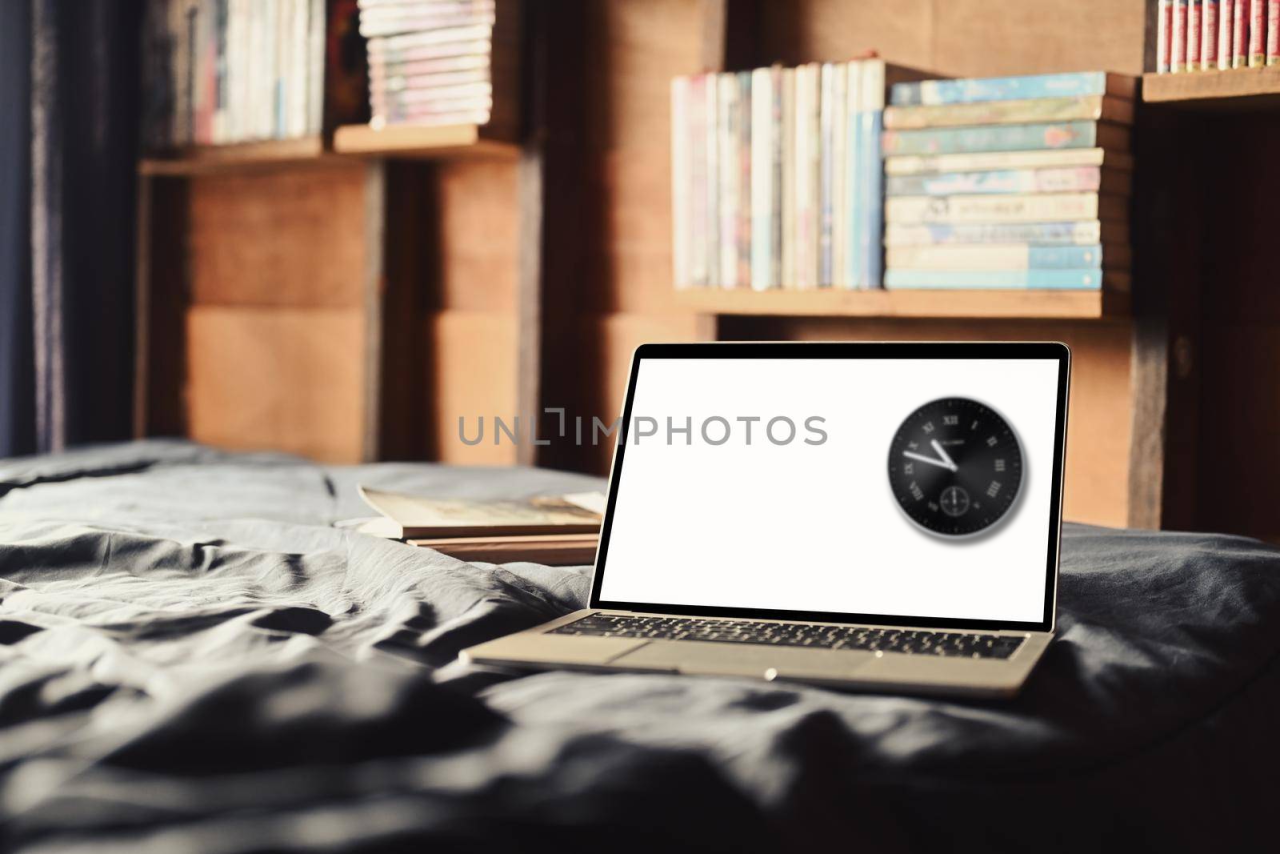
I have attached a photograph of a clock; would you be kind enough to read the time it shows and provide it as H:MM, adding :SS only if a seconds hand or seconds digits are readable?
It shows 10:48
